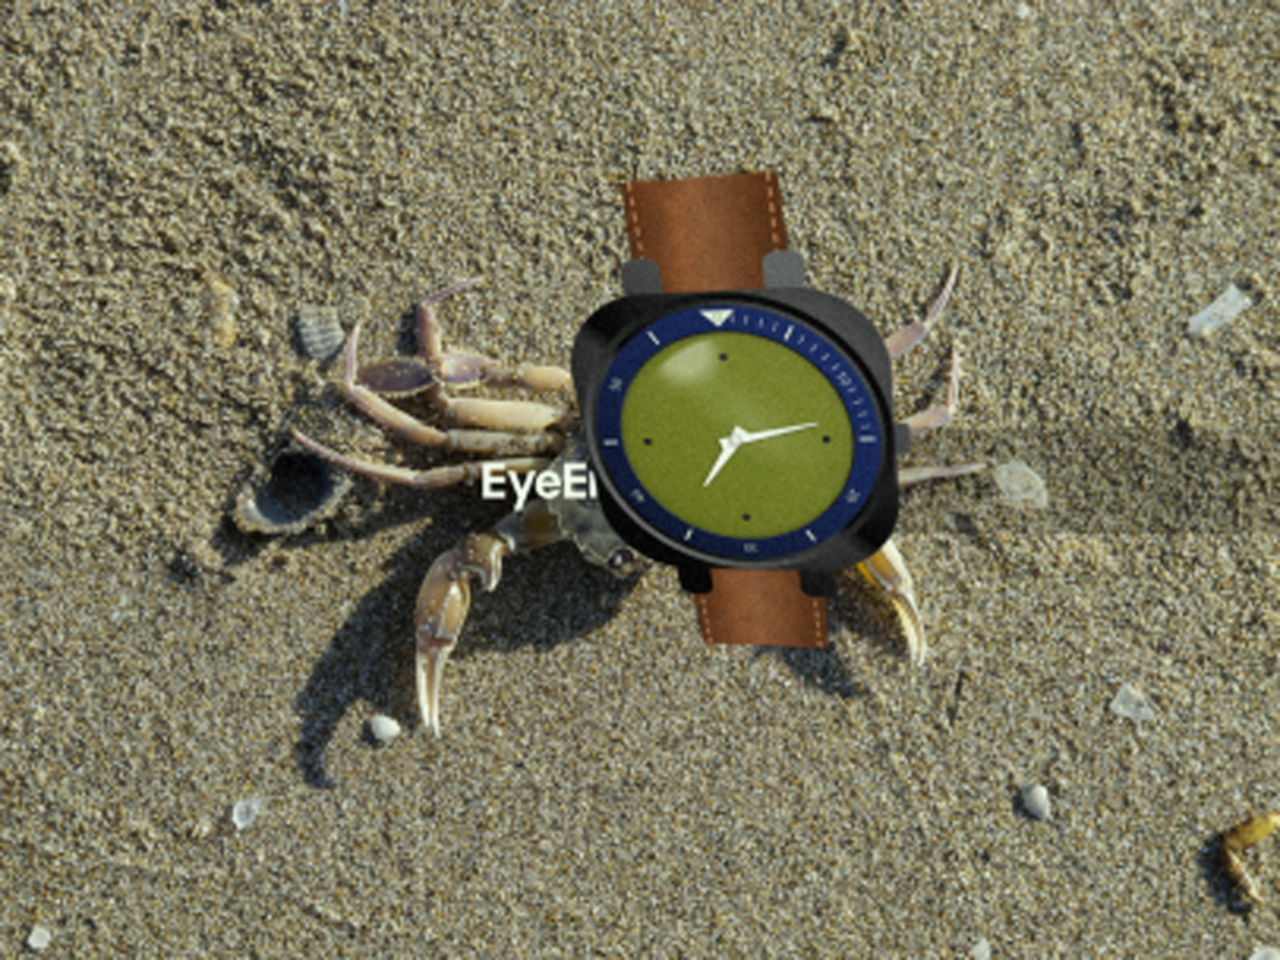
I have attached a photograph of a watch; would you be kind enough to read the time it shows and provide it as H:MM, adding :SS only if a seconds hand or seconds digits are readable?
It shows 7:13
